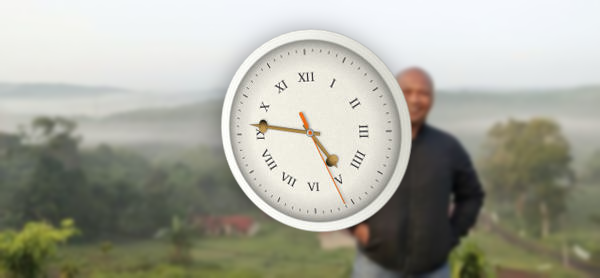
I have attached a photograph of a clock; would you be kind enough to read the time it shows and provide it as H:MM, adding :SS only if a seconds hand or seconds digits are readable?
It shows 4:46:26
